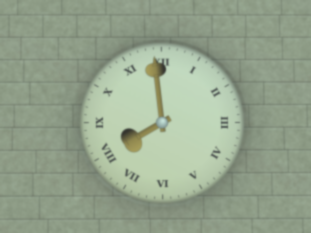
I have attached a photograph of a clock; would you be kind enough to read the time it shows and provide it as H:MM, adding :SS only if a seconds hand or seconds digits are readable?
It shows 7:59
